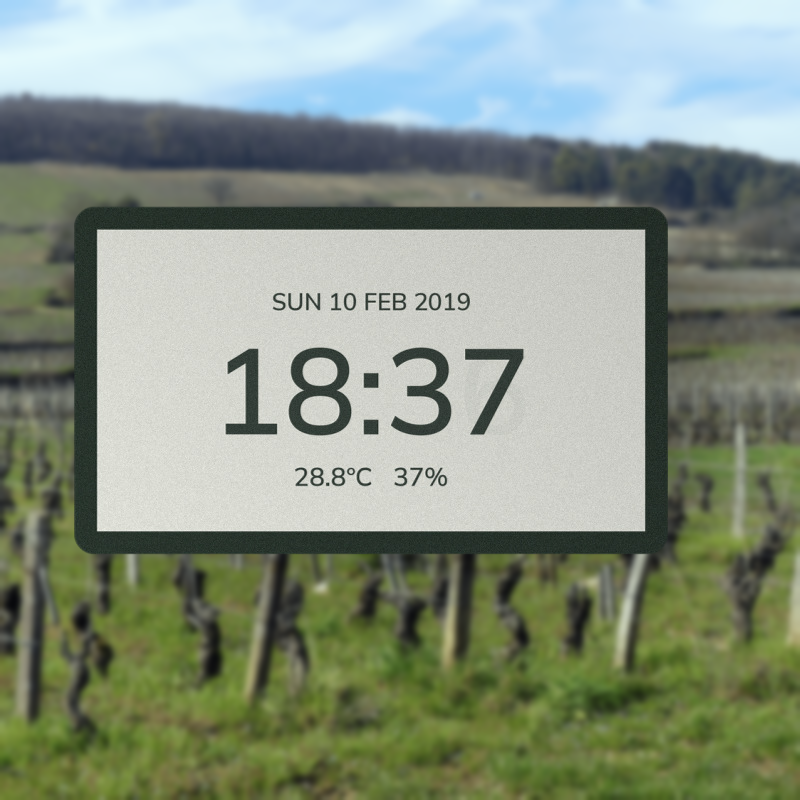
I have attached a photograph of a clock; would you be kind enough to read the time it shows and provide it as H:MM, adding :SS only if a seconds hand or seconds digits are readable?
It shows 18:37
